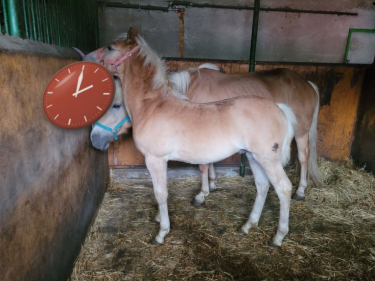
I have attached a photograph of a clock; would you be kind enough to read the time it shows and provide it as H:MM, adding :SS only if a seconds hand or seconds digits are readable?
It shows 2:00
